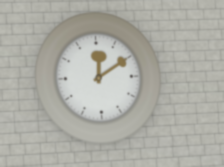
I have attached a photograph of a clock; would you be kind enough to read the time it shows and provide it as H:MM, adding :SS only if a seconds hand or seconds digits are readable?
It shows 12:10
